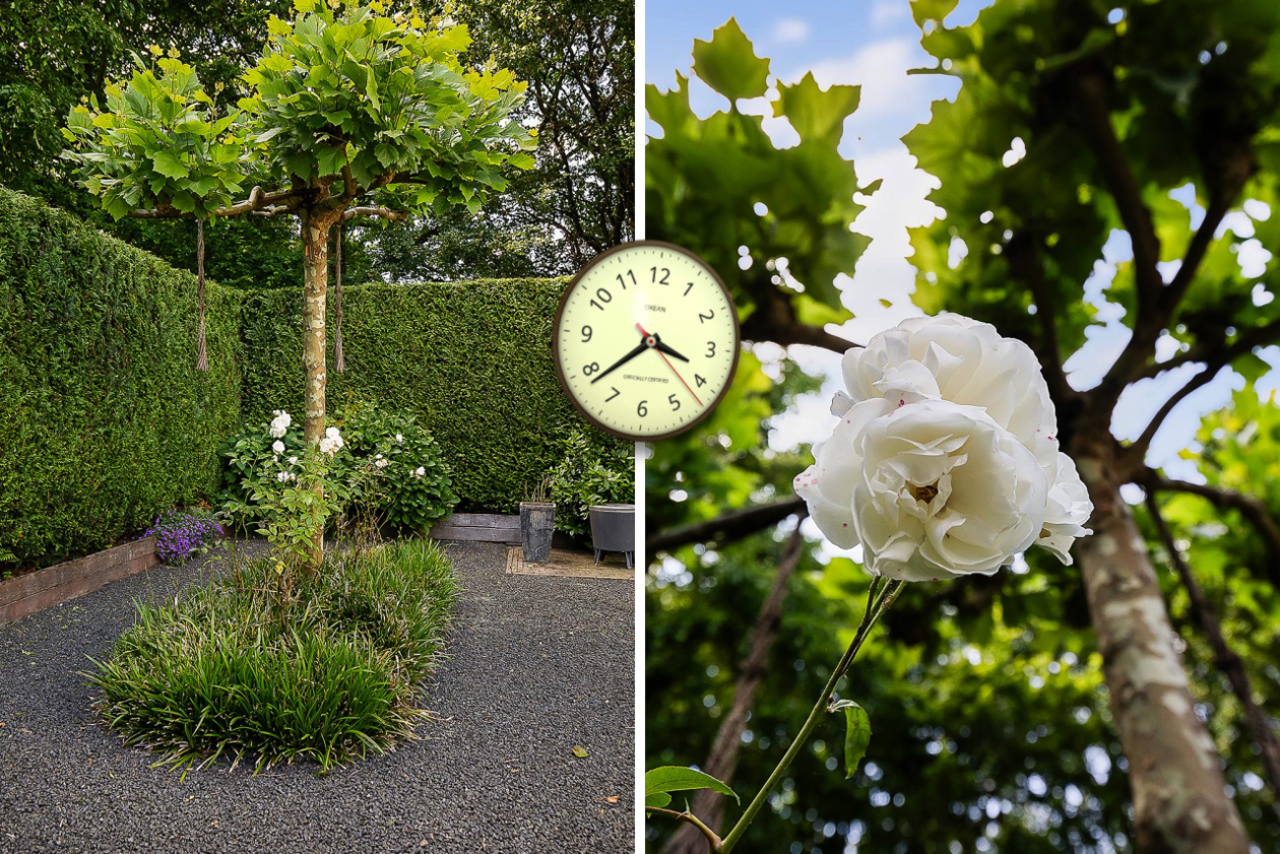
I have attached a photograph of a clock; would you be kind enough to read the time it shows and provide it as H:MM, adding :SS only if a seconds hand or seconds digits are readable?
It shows 3:38:22
